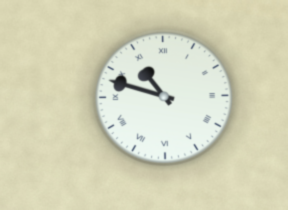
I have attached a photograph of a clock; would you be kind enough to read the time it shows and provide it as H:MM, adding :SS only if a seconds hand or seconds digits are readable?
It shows 10:48
